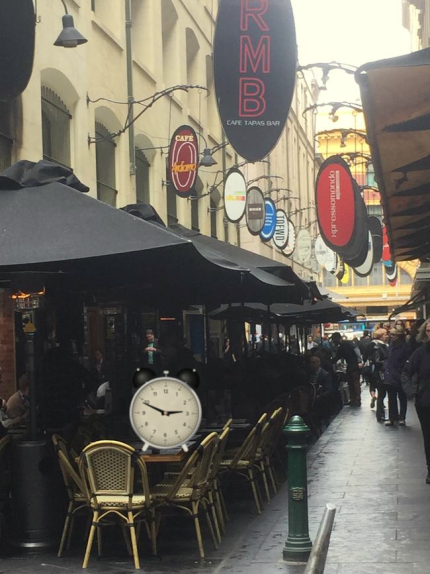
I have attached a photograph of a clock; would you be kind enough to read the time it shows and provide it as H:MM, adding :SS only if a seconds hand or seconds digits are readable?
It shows 2:49
